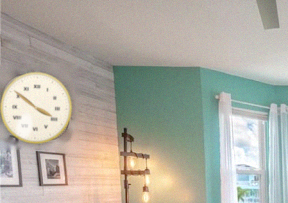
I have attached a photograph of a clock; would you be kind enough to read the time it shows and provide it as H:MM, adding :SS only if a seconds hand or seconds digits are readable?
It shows 3:51
